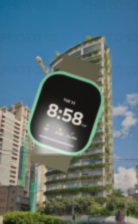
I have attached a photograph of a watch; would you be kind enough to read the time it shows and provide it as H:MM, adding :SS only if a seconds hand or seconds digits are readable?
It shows 8:58
